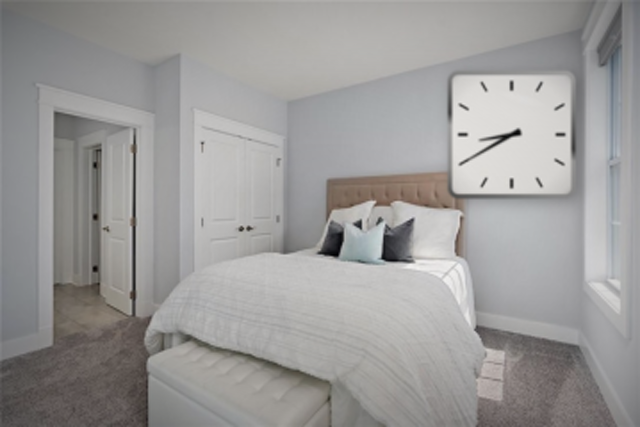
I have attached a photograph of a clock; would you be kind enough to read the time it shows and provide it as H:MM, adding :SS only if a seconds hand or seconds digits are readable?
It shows 8:40
